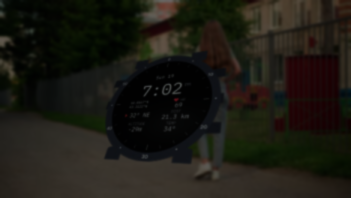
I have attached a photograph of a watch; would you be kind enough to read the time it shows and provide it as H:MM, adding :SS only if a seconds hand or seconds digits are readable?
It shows 7:02
